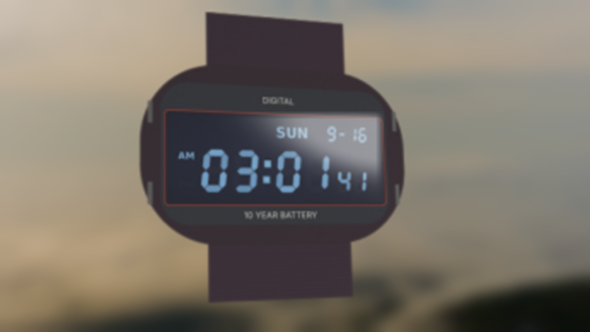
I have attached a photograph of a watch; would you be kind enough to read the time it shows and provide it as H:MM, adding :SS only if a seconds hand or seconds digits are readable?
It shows 3:01:41
